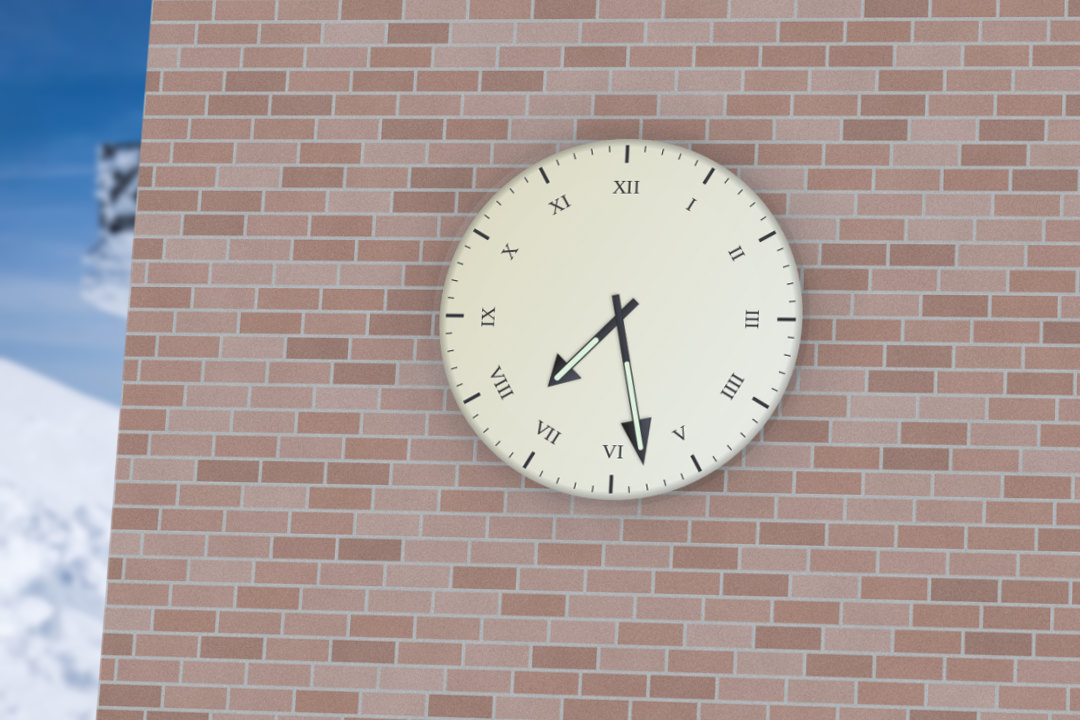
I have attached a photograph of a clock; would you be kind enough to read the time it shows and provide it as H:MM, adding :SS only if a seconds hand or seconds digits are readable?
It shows 7:28
